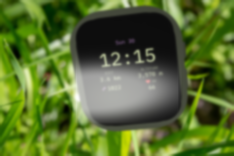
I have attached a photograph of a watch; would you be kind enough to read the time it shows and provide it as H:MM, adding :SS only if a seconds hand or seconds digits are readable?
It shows 12:15
